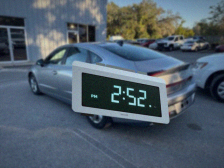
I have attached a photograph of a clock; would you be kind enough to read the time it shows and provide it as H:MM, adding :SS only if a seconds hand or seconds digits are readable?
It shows 2:52
